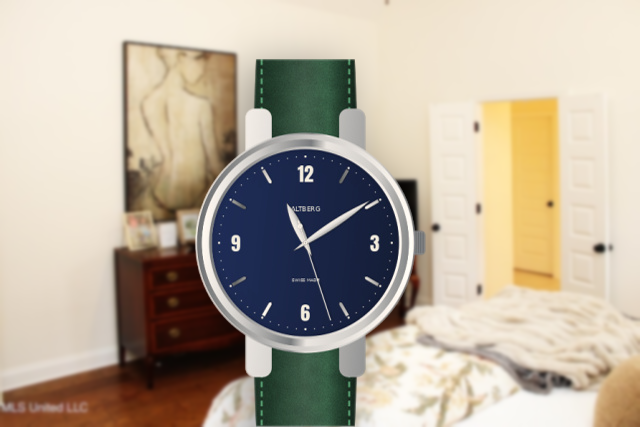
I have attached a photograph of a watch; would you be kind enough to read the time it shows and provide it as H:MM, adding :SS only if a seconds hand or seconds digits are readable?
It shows 11:09:27
